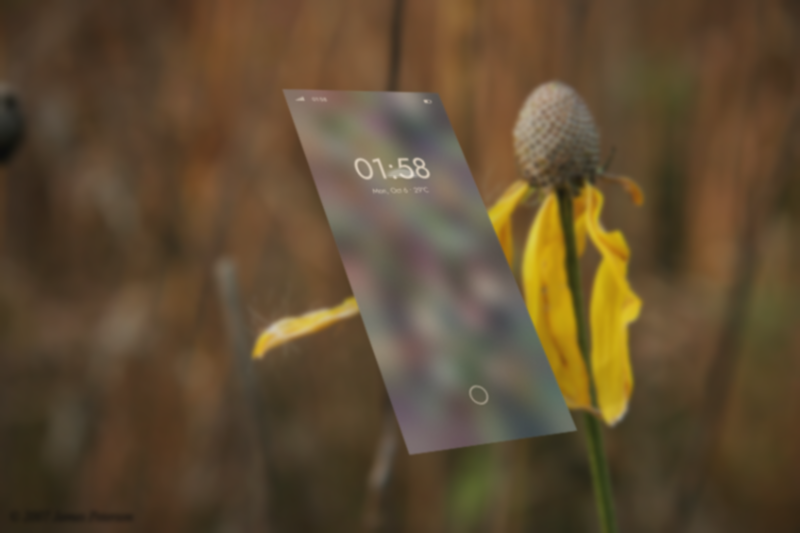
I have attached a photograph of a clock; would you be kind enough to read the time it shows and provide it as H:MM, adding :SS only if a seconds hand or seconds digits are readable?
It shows 1:58
